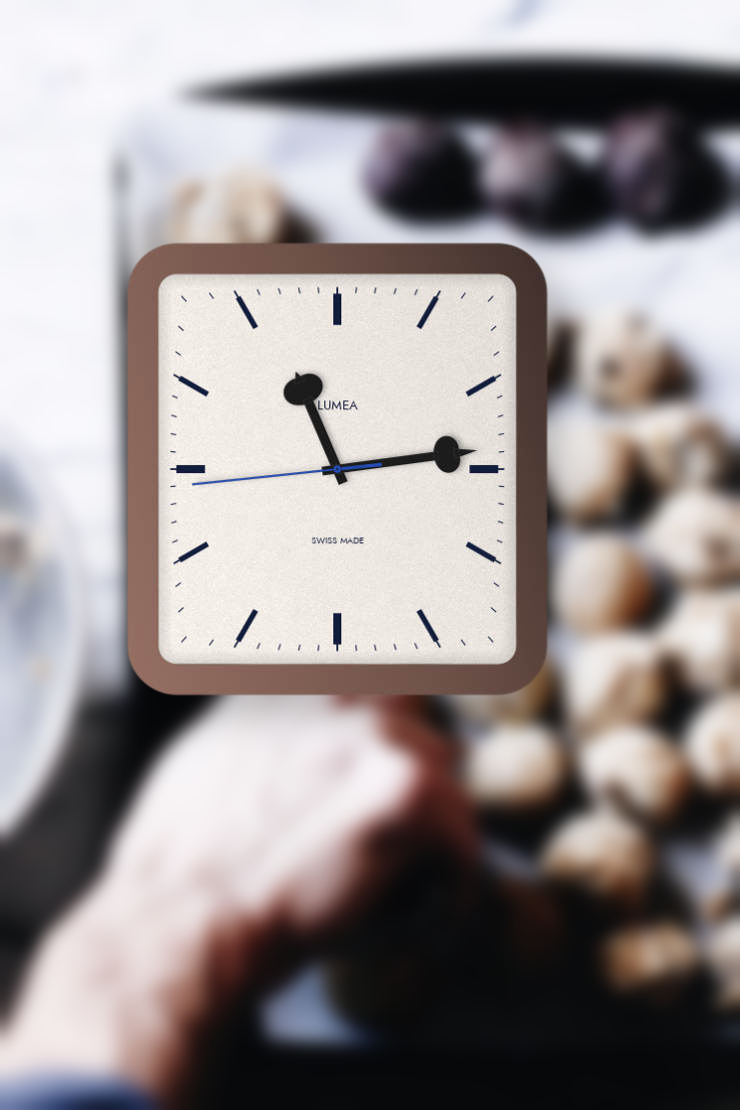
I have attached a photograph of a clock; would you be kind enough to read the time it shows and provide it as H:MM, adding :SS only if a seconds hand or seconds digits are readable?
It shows 11:13:44
